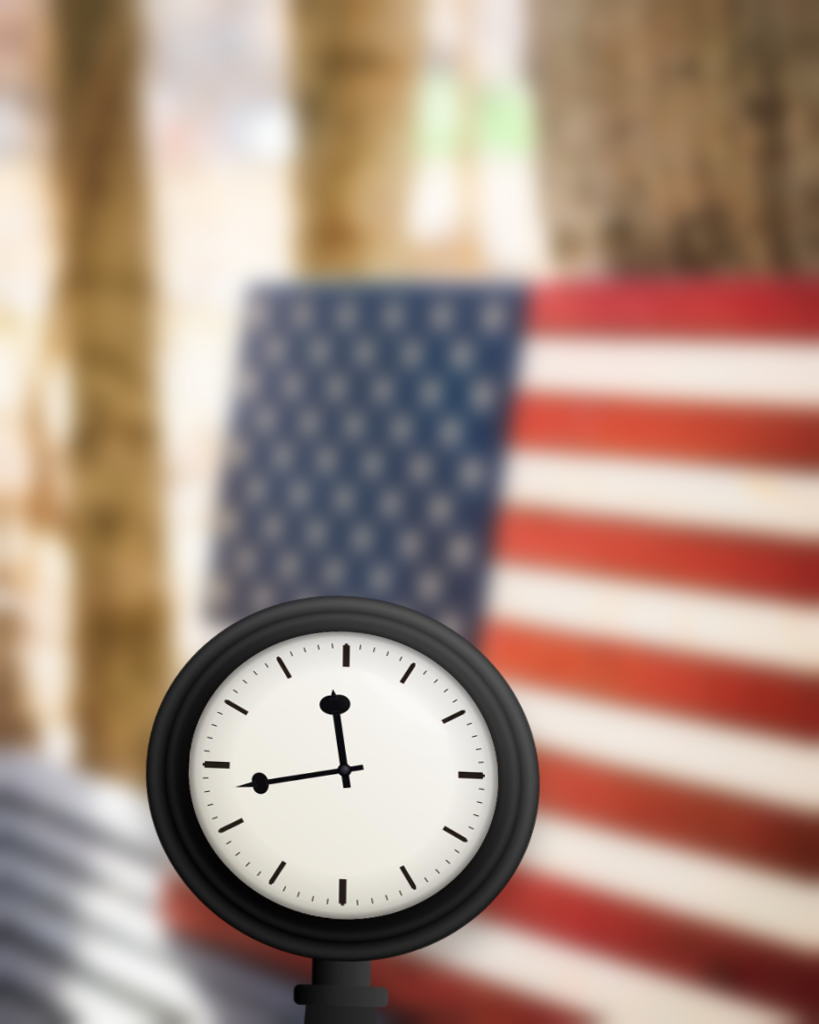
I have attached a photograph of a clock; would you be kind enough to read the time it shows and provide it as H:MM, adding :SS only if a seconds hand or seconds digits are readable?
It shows 11:43
